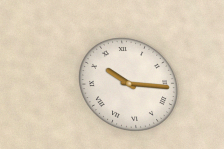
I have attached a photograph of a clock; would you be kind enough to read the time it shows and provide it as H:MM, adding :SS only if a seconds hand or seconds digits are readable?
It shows 10:16
